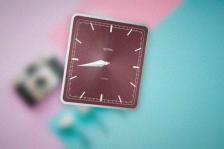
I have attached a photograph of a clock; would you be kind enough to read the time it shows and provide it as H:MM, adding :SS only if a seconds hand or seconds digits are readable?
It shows 8:43
